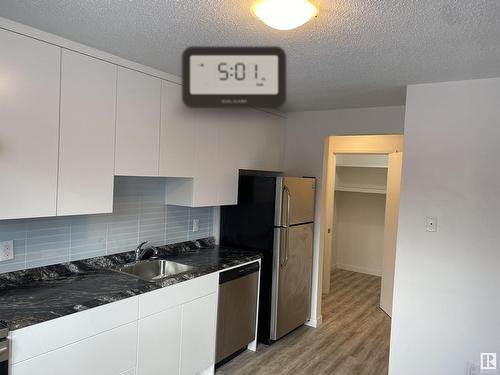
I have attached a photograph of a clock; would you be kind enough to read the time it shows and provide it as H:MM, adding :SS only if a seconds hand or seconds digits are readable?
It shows 5:01
